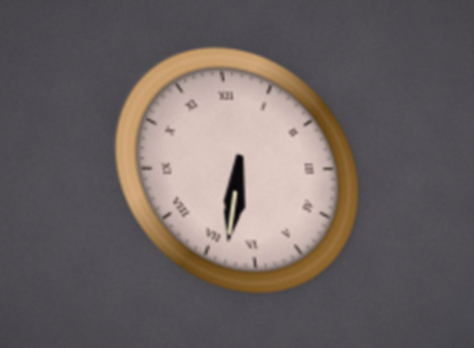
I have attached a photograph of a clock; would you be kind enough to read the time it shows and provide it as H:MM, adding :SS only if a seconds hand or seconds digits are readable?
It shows 6:33
